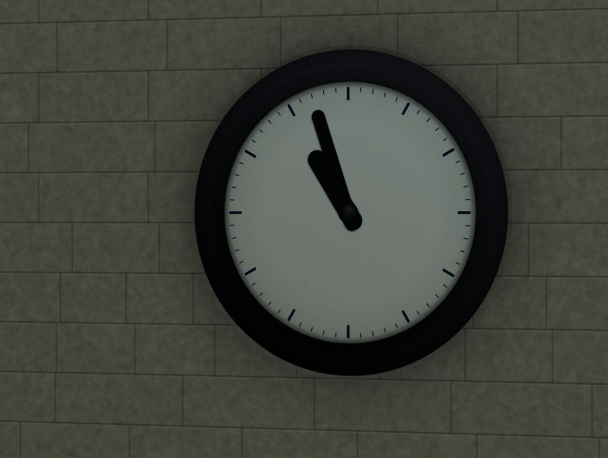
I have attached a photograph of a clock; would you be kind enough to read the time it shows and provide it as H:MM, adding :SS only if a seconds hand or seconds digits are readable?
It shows 10:57
